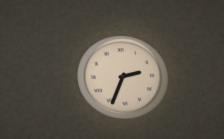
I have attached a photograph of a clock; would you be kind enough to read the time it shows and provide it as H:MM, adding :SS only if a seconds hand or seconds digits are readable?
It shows 2:34
